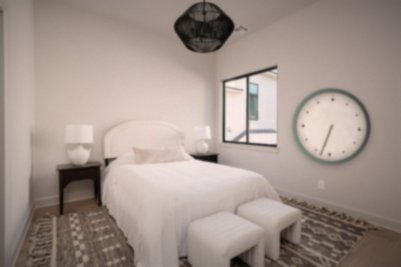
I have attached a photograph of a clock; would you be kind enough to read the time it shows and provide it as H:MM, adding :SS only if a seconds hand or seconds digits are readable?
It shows 6:33
